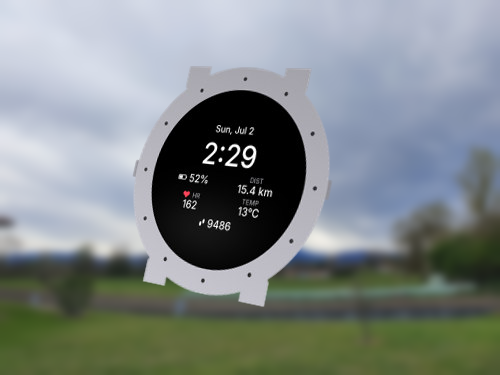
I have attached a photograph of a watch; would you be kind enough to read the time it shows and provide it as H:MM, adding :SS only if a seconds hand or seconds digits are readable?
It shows 2:29
